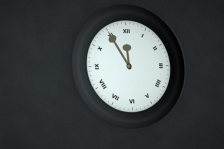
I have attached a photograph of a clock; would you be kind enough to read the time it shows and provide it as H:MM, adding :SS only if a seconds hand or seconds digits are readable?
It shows 11:55
